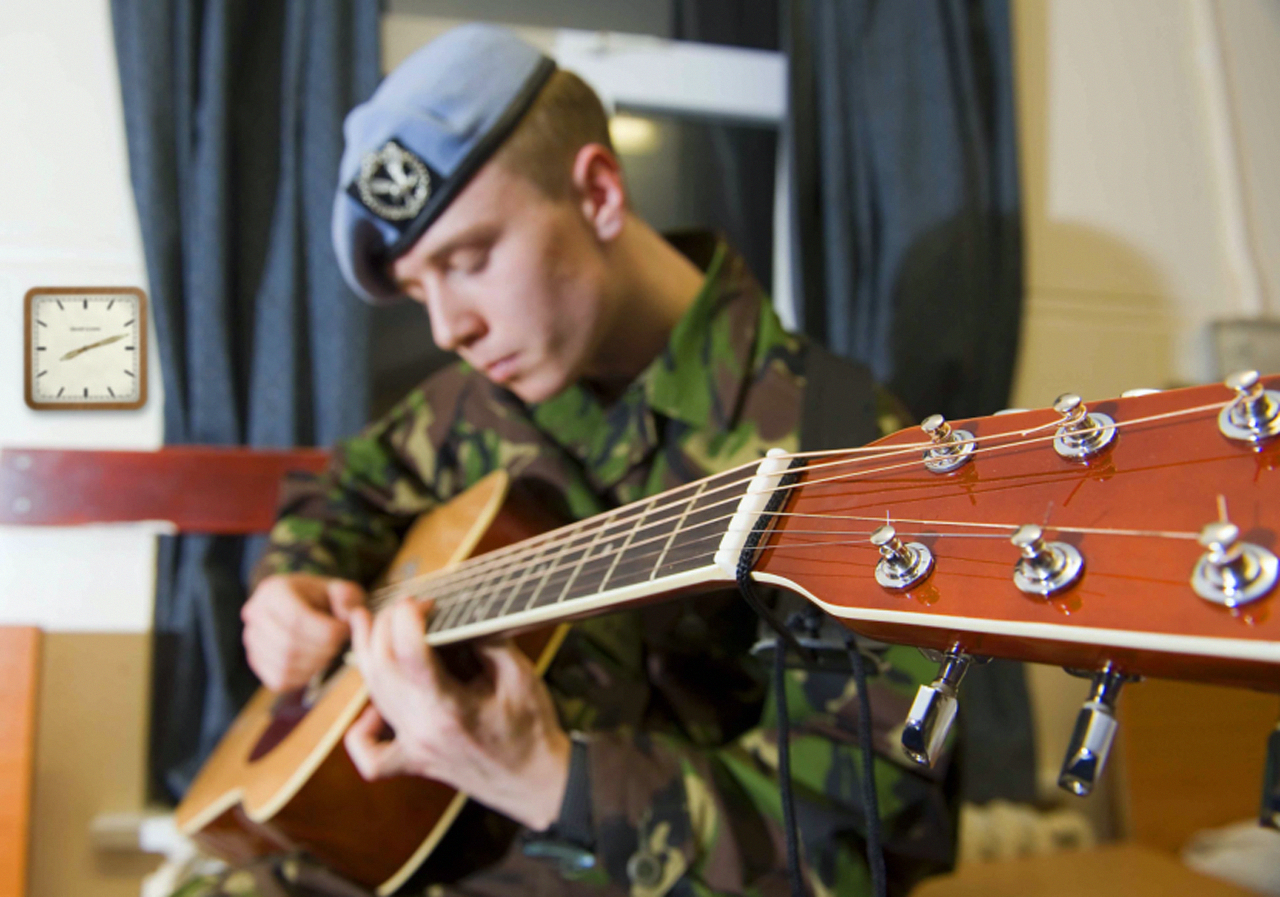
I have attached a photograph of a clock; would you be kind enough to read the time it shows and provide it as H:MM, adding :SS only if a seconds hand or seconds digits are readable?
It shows 8:12
